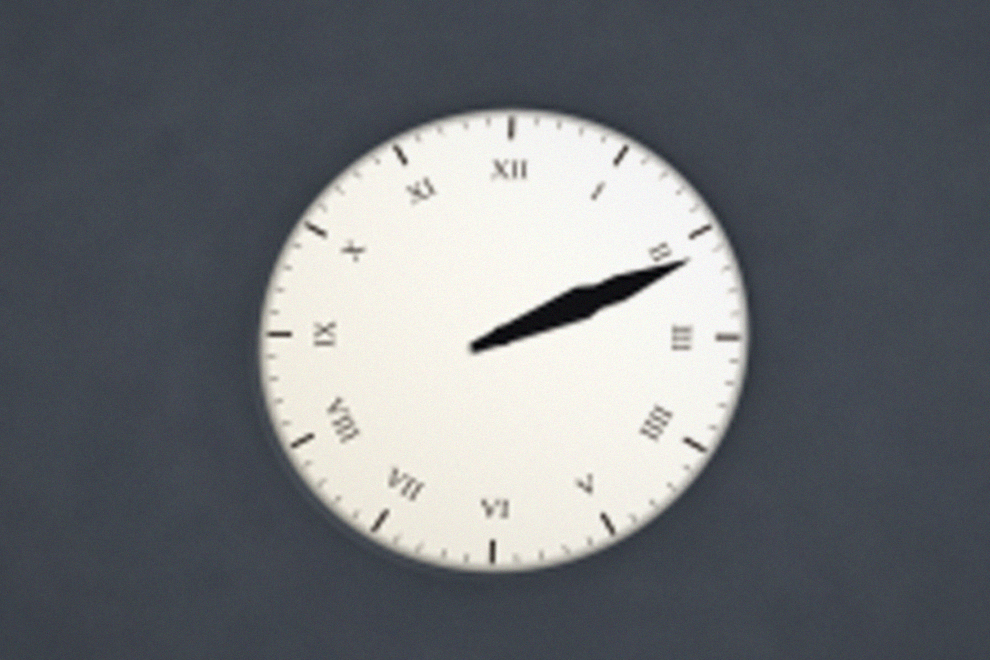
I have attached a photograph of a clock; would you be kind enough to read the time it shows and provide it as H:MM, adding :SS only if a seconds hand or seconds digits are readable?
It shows 2:11
